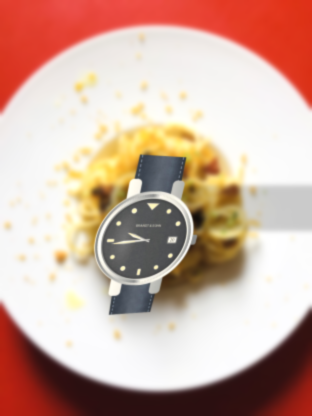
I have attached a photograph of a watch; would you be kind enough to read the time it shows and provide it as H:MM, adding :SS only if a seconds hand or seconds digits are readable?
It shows 9:44
